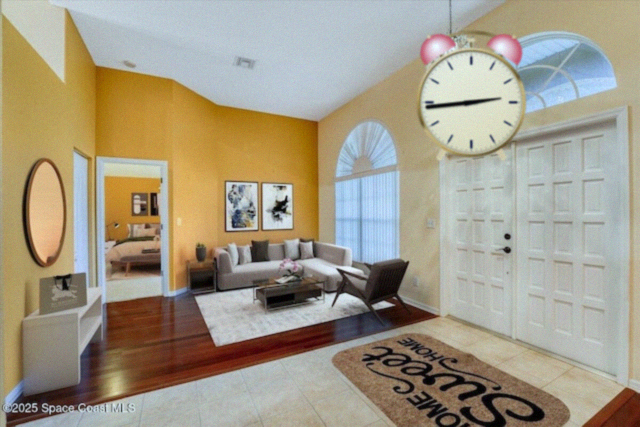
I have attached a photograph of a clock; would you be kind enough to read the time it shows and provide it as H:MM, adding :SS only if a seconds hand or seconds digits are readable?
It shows 2:44
